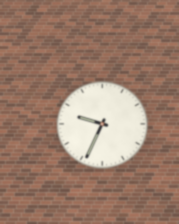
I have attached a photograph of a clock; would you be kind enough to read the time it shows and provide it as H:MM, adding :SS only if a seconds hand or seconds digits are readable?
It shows 9:34
